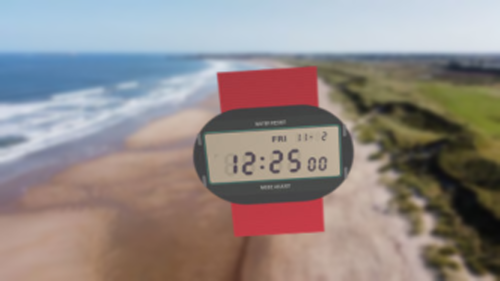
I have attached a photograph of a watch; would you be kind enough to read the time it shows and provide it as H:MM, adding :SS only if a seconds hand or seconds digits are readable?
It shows 12:25:00
